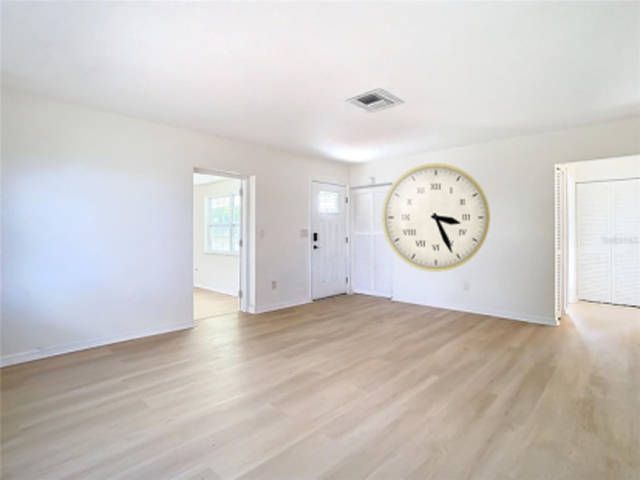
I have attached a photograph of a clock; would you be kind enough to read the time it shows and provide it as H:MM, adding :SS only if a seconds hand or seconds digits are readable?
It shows 3:26
